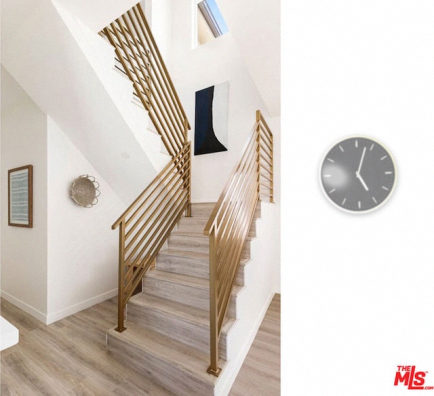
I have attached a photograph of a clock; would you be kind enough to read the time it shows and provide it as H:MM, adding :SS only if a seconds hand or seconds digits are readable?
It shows 5:03
